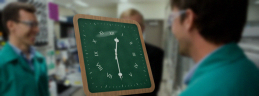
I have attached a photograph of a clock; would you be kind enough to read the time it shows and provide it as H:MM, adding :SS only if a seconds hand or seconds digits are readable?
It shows 12:30
